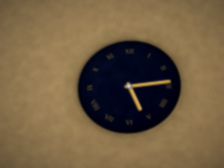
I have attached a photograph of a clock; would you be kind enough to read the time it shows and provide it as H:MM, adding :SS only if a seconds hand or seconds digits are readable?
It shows 5:14
